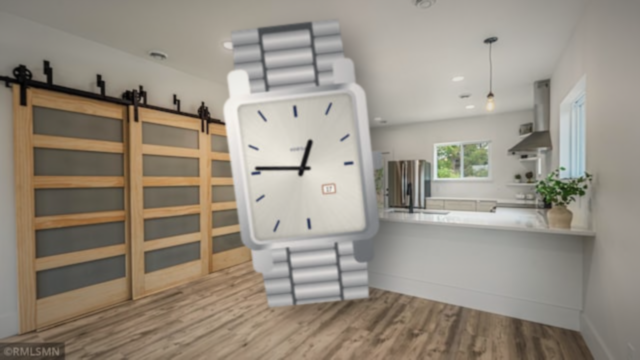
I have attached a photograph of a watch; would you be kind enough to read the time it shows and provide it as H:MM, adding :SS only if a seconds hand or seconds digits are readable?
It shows 12:46
